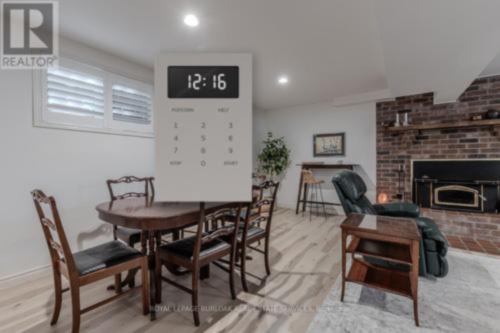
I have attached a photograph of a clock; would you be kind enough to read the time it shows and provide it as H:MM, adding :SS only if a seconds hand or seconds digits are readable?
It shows 12:16
